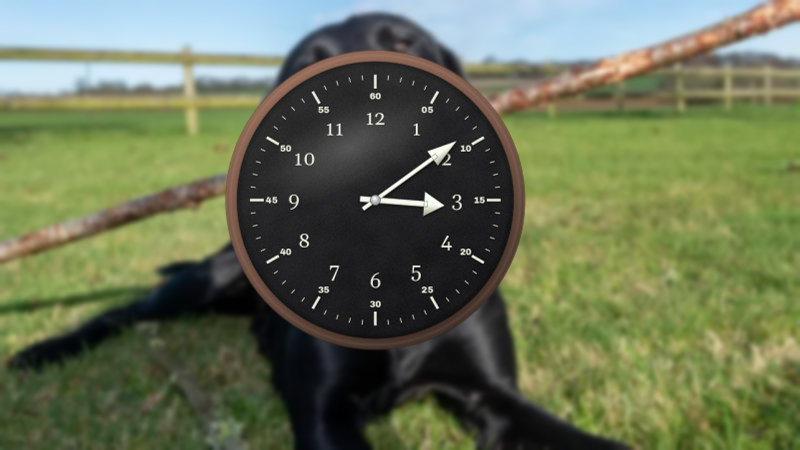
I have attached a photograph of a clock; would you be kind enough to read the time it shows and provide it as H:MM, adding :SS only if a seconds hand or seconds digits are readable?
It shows 3:09
